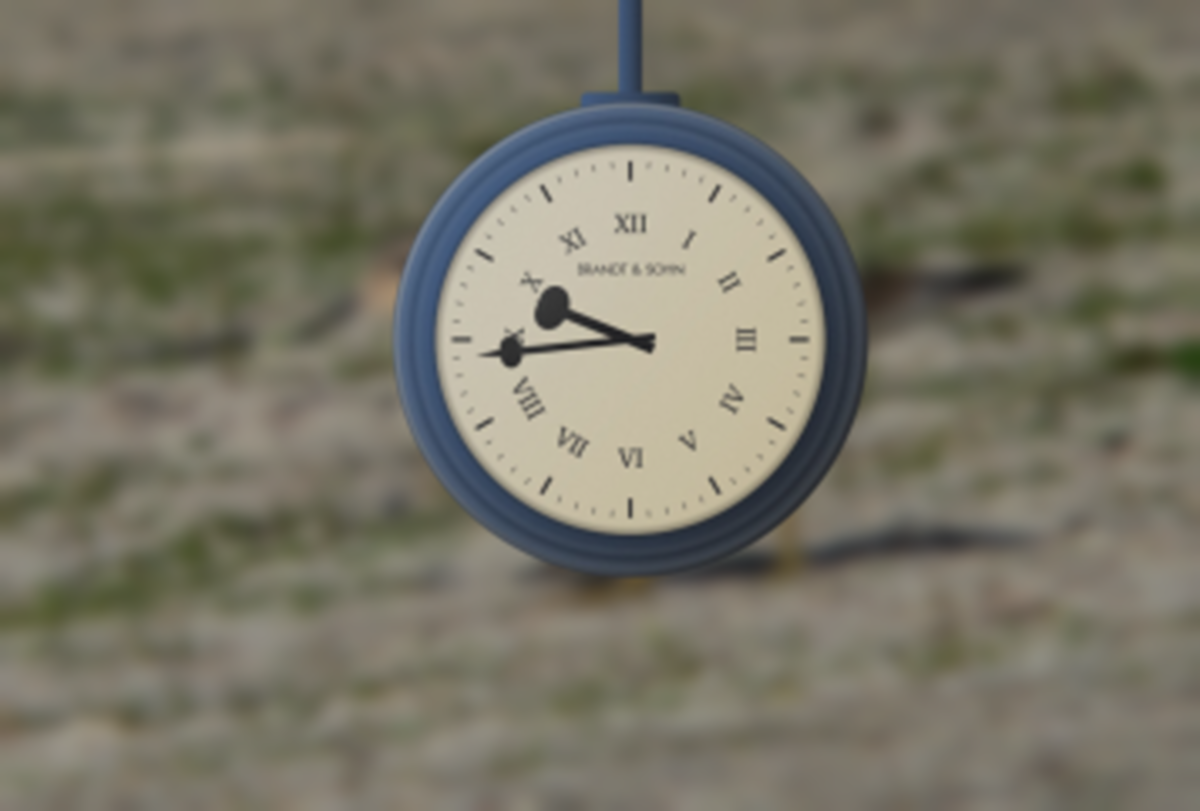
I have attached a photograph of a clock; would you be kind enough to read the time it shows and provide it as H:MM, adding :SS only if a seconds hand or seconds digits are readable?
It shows 9:44
